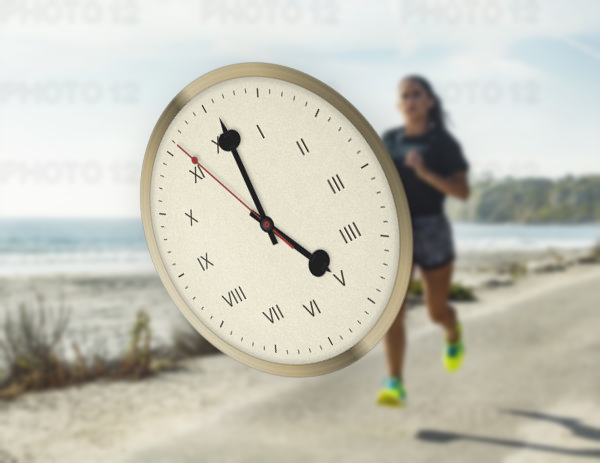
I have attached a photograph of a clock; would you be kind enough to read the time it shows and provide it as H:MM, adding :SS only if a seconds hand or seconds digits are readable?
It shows 5:00:56
